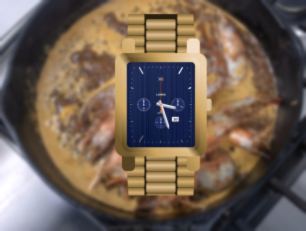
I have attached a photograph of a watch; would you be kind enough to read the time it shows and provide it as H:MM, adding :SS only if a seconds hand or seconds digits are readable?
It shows 3:27
